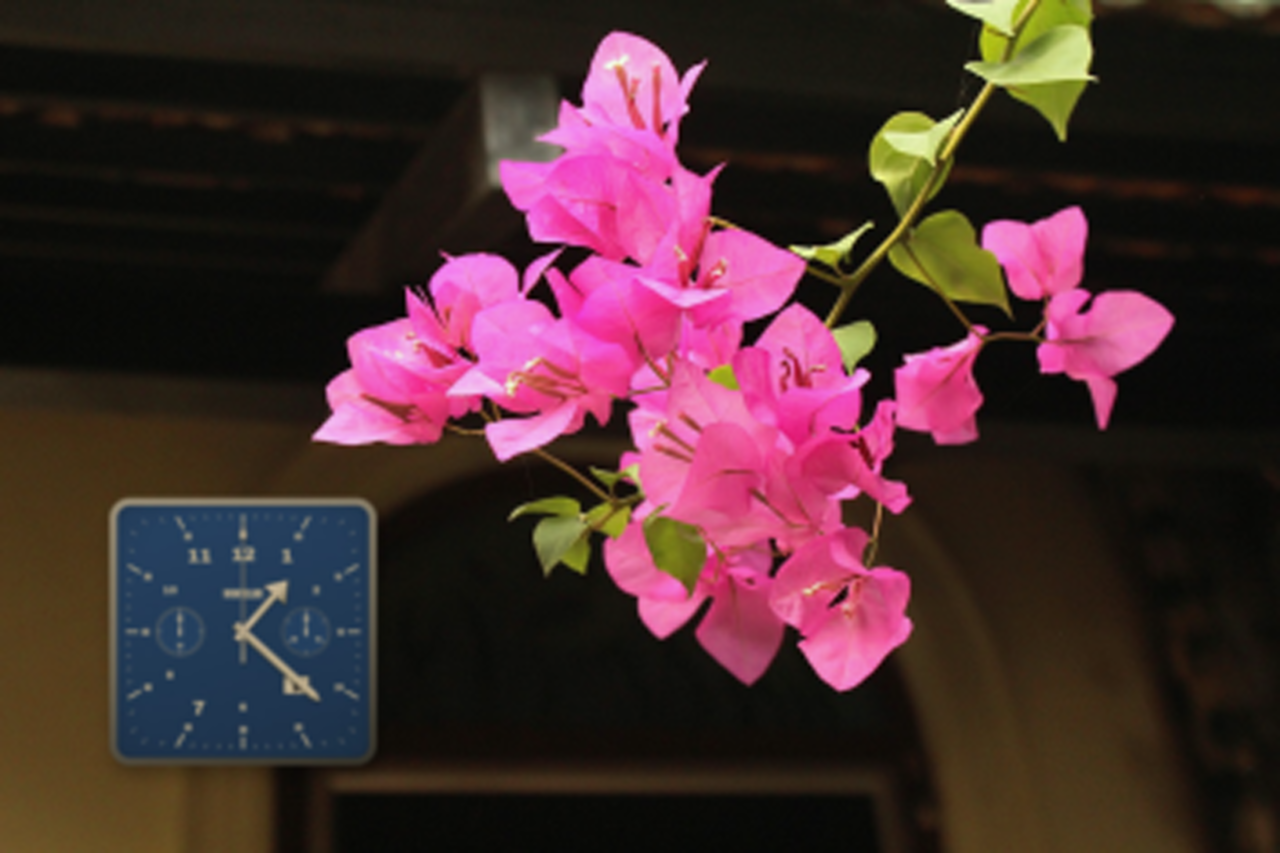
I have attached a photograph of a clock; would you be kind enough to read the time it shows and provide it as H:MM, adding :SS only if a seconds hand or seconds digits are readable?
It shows 1:22
